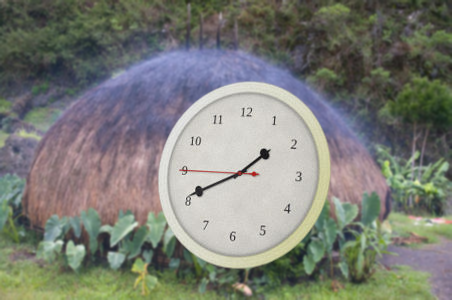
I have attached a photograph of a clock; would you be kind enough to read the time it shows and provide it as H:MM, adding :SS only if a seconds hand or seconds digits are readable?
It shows 1:40:45
